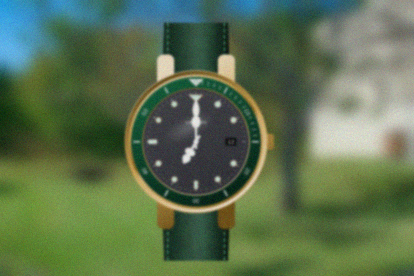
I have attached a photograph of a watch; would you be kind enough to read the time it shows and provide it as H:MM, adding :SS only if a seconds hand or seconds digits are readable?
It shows 7:00
